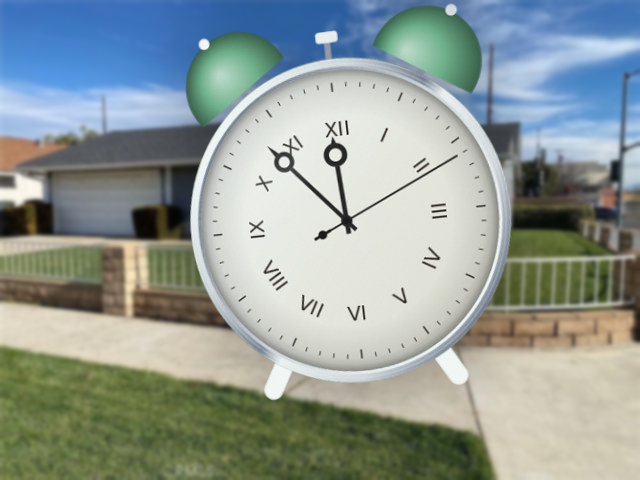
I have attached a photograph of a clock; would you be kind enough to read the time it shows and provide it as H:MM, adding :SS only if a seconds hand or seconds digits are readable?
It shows 11:53:11
